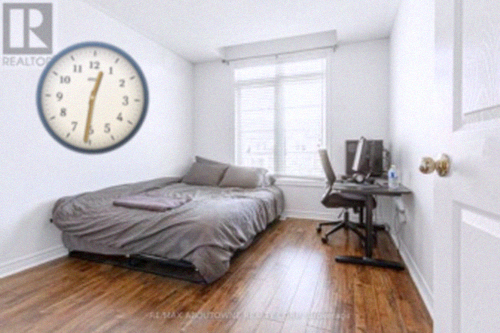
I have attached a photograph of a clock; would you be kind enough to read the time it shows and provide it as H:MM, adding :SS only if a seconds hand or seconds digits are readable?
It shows 12:31
